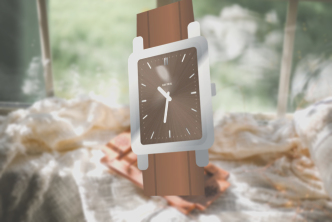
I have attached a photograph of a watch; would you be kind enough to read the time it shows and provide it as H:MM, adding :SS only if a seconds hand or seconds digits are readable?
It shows 10:32
